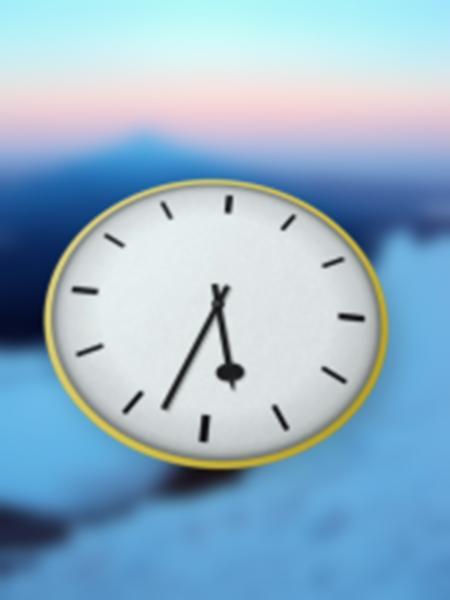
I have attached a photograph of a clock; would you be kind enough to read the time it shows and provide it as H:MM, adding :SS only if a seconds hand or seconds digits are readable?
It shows 5:33
